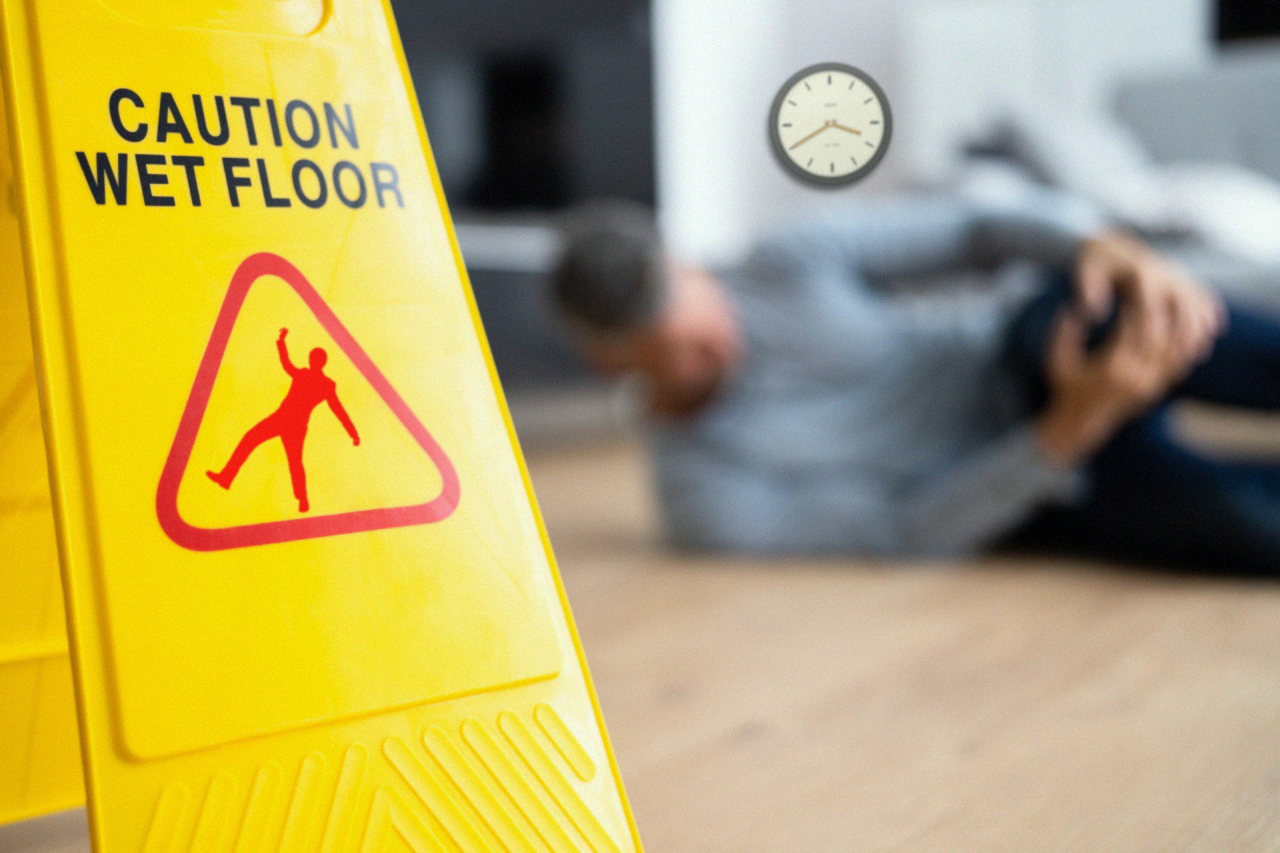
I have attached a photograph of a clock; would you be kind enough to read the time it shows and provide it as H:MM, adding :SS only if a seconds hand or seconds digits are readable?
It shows 3:40
